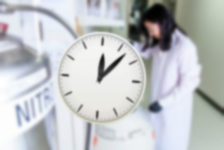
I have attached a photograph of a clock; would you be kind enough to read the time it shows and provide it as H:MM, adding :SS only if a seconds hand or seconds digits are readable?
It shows 12:07
